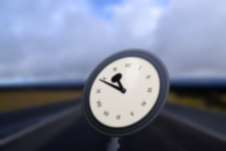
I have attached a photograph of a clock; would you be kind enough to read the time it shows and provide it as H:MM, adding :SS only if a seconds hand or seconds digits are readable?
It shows 10:49
